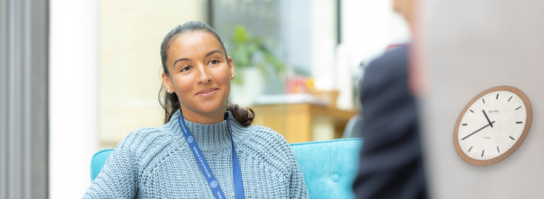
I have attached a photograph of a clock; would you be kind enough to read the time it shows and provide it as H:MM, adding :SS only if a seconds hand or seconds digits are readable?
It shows 10:40
